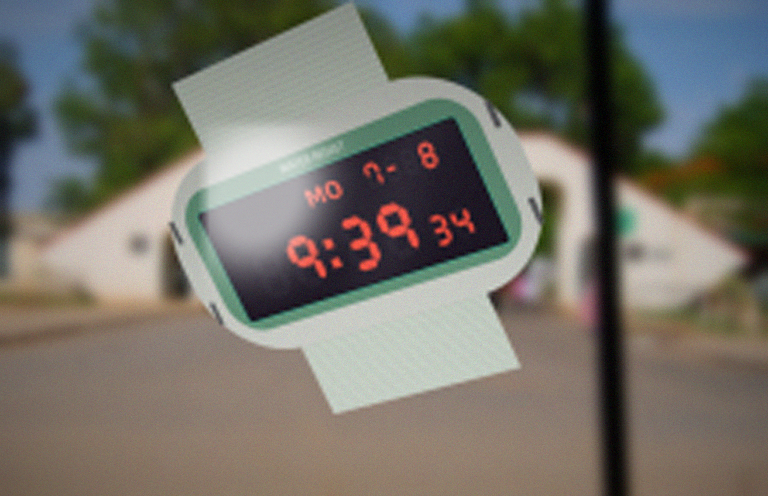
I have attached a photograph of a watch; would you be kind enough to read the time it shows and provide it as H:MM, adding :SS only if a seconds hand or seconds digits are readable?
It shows 9:39:34
